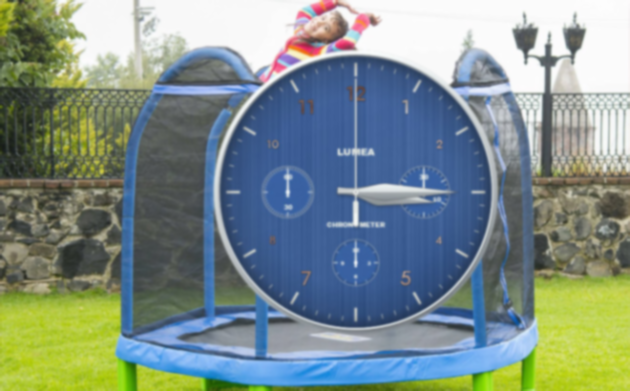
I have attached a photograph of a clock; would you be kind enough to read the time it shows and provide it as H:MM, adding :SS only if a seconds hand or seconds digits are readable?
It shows 3:15
